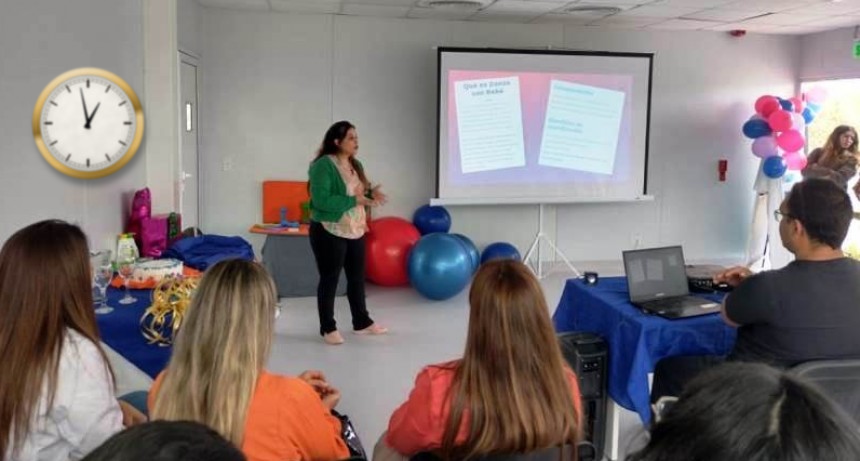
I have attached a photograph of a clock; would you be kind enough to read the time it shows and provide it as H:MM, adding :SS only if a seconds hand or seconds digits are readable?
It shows 12:58
